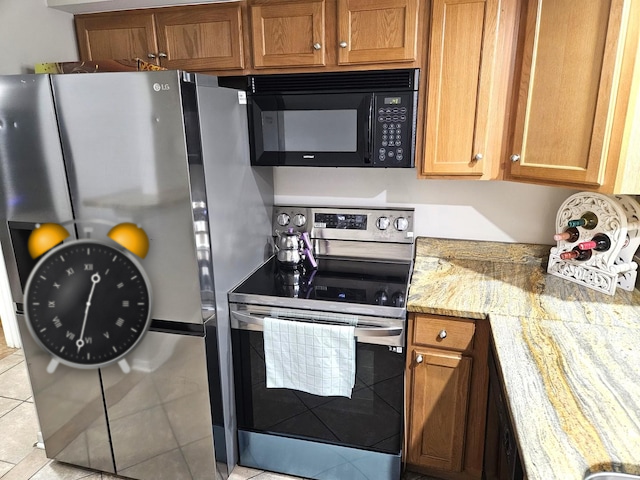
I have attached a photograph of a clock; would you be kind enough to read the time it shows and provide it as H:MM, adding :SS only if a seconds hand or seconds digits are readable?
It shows 12:32
